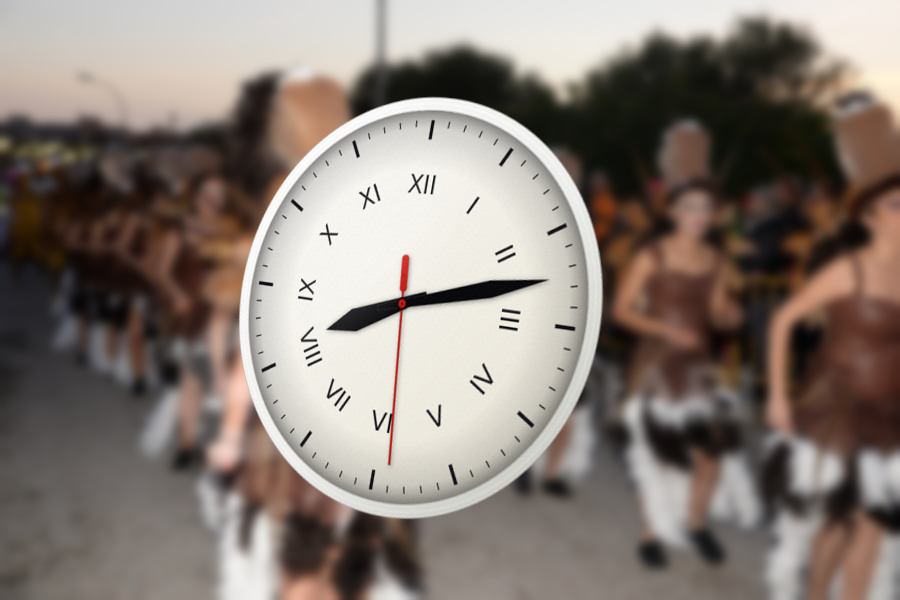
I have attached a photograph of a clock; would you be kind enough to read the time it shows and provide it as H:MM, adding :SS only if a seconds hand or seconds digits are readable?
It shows 8:12:29
